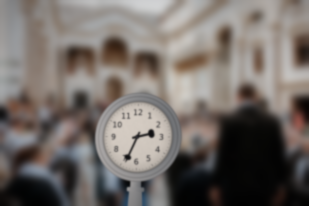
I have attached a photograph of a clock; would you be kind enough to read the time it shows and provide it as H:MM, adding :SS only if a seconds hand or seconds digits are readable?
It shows 2:34
